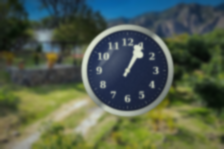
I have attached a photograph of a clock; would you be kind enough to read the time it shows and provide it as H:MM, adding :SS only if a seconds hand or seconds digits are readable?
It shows 1:04
